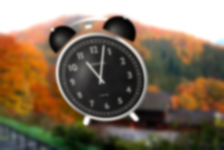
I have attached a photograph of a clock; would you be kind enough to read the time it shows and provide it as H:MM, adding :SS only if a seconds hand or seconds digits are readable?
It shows 11:03
